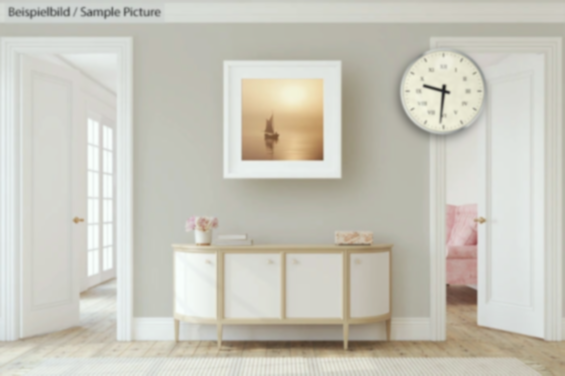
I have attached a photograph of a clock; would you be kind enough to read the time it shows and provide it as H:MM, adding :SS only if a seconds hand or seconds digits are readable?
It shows 9:31
